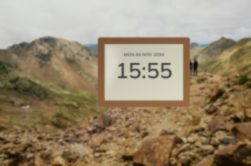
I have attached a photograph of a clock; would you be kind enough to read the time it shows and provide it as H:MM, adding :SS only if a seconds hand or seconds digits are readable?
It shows 15:55
